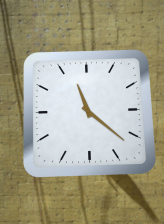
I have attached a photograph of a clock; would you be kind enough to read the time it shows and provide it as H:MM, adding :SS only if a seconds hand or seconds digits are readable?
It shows 11:22
